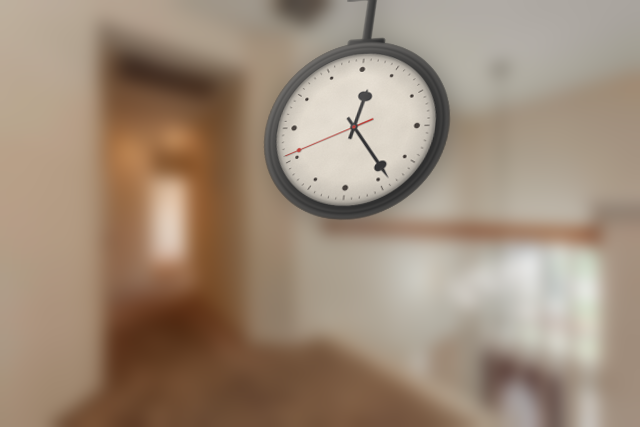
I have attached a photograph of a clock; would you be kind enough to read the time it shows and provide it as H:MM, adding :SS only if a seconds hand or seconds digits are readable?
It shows 12:23:41
